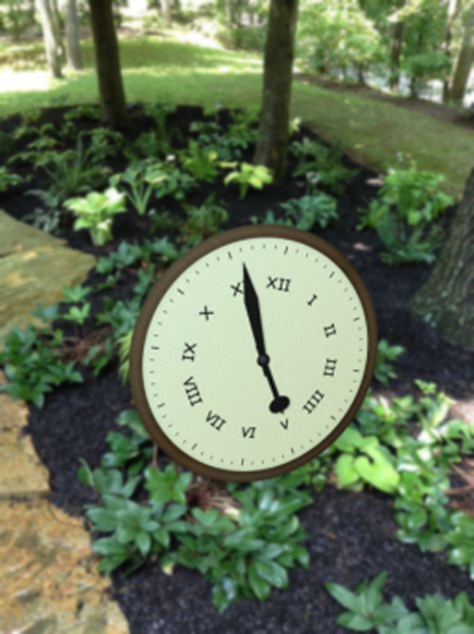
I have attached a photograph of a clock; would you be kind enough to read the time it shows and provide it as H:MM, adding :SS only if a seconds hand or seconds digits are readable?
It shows 4:56
